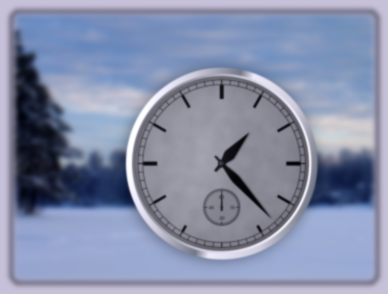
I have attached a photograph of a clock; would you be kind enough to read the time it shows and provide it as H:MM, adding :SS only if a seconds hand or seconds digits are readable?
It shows 1:23
